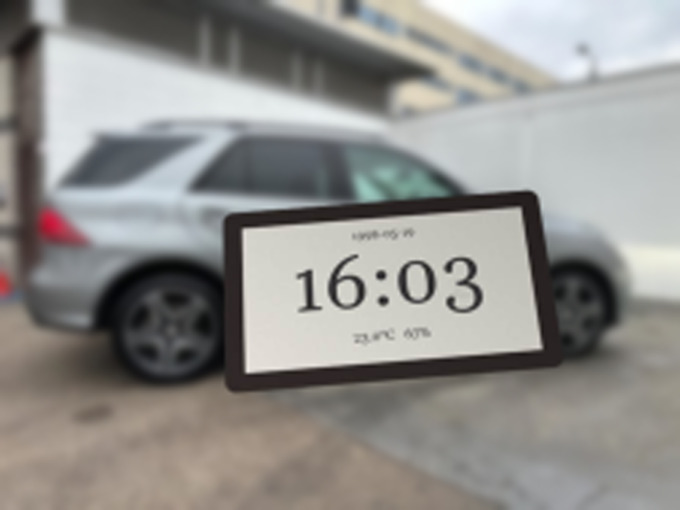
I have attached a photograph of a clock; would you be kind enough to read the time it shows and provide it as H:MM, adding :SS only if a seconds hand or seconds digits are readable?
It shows 16:03
